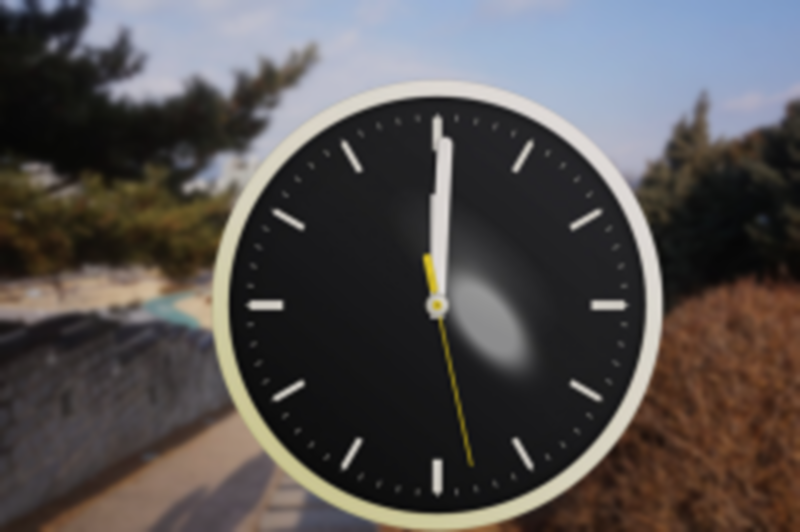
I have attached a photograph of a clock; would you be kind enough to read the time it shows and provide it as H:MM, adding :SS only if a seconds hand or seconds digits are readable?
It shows 12:00:28
